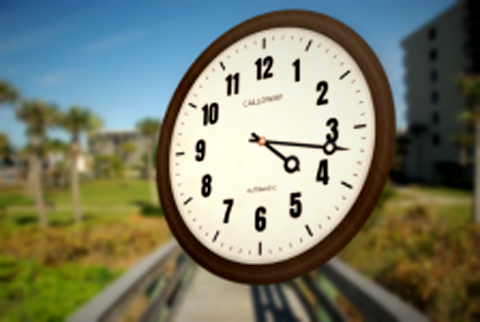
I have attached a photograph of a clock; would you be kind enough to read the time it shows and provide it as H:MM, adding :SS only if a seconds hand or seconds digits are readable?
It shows 4:17
